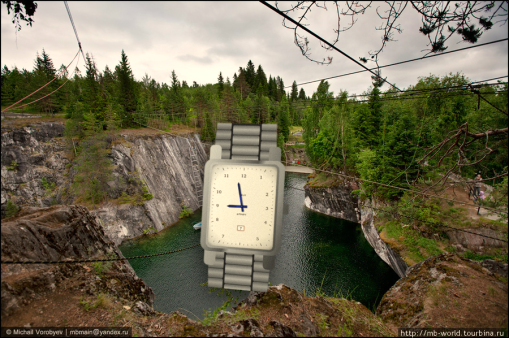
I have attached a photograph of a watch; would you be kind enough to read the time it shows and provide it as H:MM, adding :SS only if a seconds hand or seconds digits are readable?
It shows 8:58
